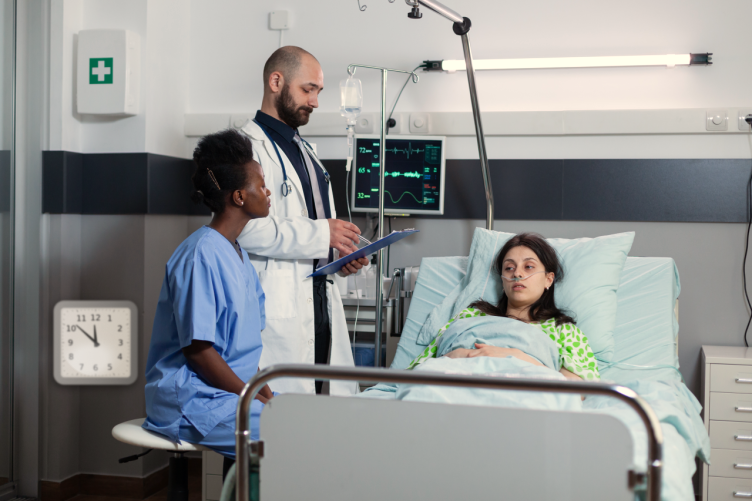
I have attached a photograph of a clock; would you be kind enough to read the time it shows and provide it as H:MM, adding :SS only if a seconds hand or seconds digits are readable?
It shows 11:52
